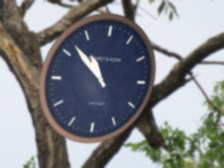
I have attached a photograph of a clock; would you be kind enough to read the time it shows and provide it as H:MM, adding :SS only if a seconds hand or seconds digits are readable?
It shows 10:52
